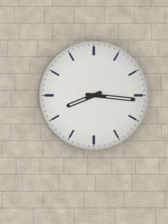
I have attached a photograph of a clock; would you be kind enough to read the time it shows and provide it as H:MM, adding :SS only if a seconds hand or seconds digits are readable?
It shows 8:16
